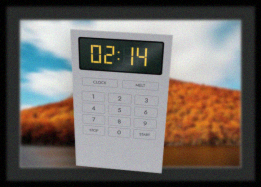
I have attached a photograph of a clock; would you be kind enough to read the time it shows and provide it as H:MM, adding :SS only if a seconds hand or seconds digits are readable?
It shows 2:14
